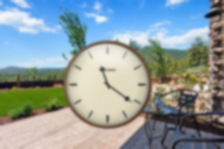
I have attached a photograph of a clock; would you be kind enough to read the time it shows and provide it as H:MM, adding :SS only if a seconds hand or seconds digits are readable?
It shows 11:21
